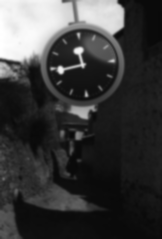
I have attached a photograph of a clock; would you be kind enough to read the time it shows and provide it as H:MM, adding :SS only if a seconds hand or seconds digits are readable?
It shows 11:44
